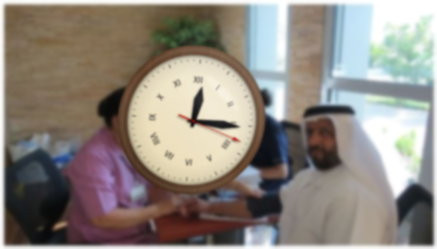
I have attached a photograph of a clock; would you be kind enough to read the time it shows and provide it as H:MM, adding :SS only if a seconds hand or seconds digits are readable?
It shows 12:15:18
